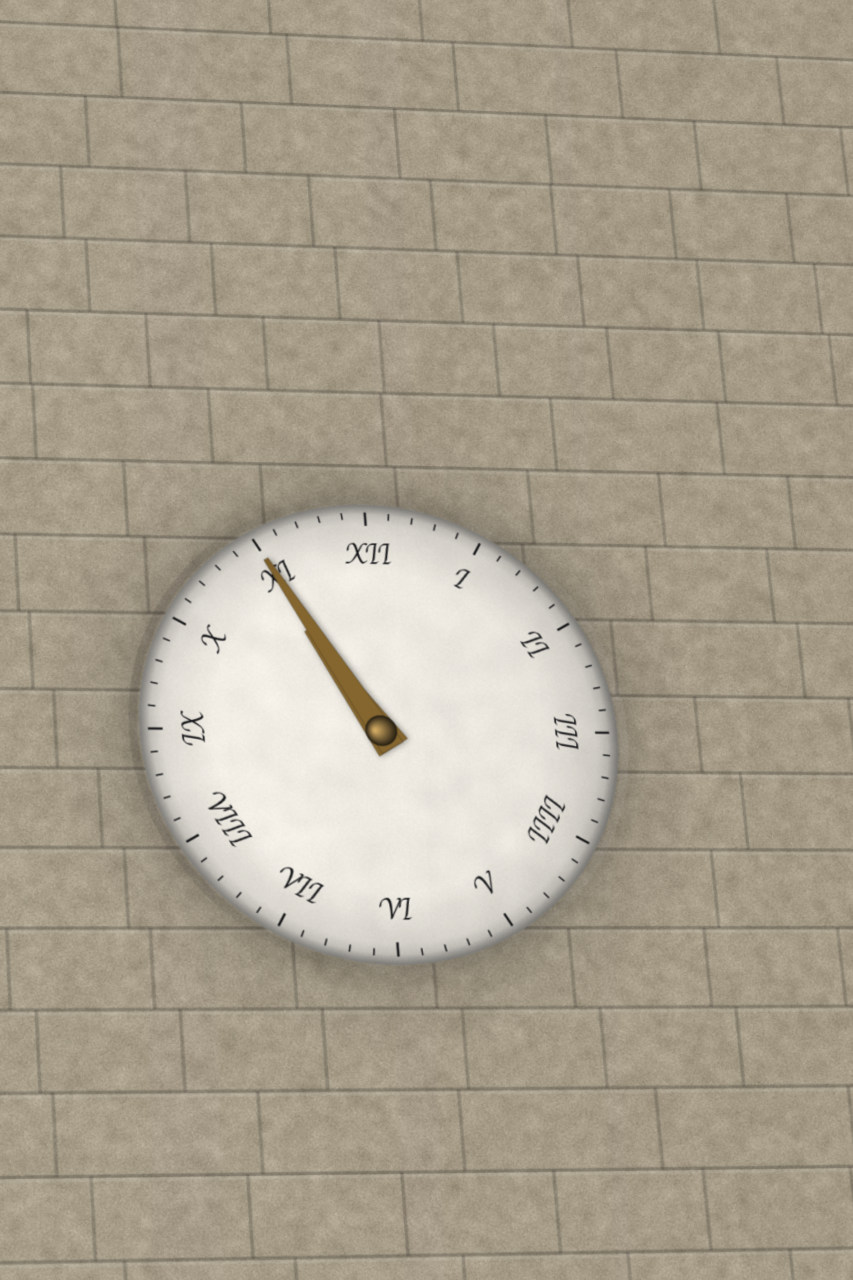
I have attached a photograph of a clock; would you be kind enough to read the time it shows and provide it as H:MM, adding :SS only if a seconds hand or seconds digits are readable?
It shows 10:55
